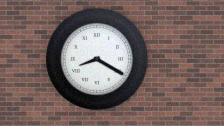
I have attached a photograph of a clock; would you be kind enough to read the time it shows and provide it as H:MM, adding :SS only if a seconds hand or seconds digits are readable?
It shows 8:20
